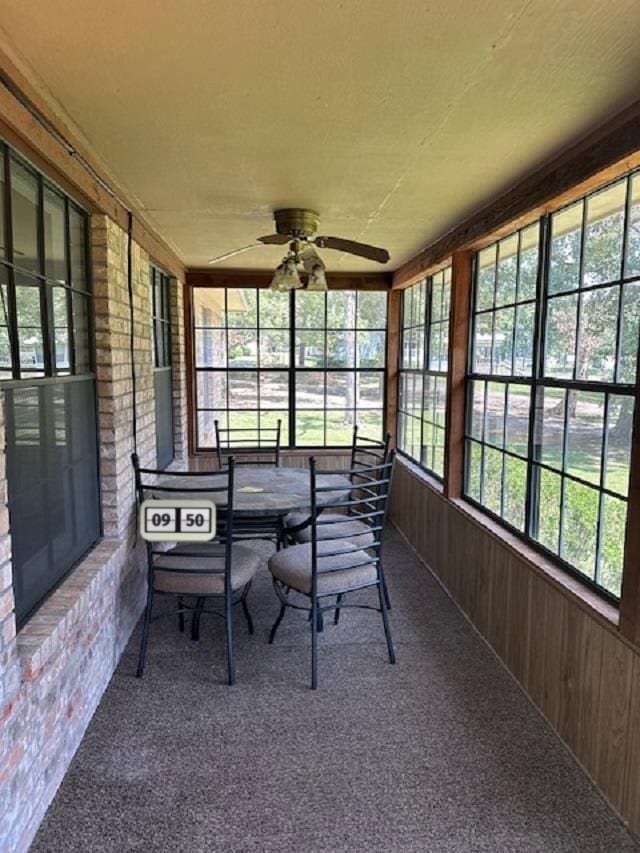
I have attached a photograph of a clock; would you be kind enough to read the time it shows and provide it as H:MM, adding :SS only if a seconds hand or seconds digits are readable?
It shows 9:50
